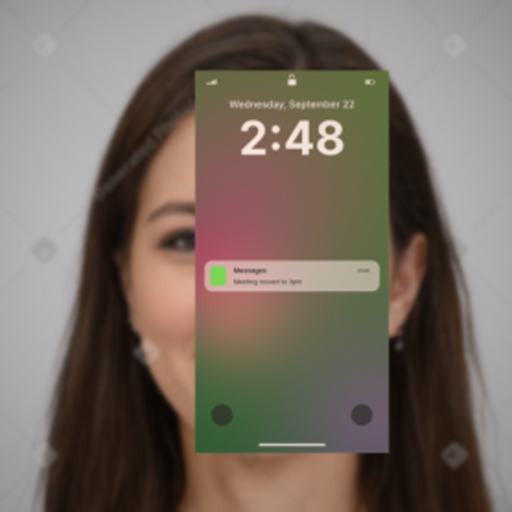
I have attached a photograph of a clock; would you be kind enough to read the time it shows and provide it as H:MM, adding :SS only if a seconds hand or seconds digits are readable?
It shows 2:48
